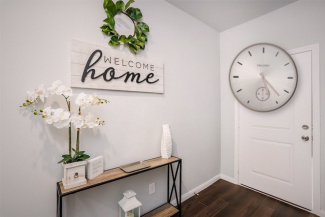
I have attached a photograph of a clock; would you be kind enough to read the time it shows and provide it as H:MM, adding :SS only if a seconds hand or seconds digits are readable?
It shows 5:23
